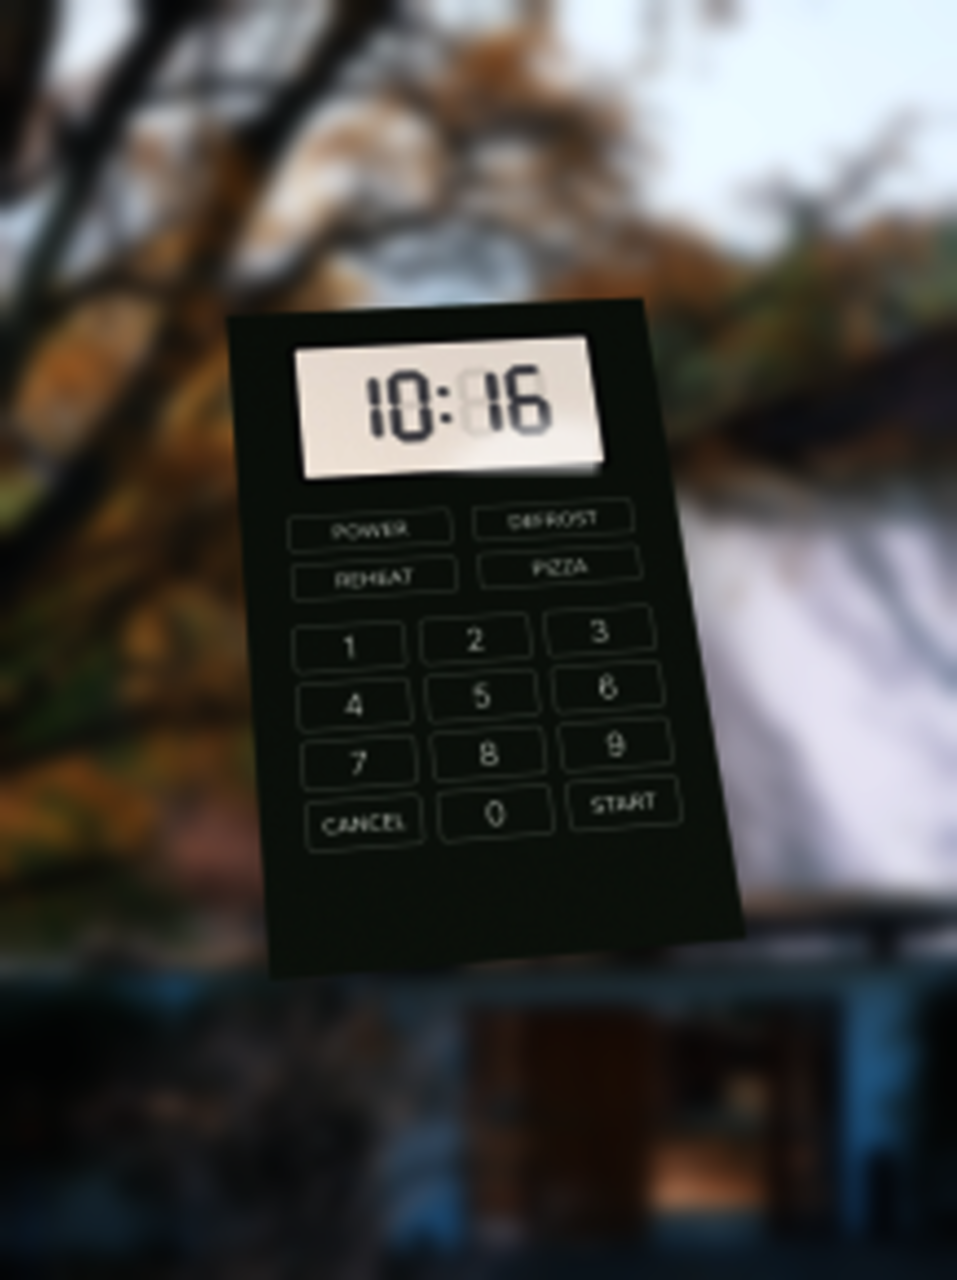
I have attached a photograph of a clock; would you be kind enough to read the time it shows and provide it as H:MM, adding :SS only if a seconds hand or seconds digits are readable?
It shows 10:16
